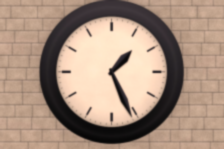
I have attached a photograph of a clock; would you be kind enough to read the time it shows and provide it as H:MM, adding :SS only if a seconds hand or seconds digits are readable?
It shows 1:26
